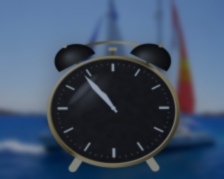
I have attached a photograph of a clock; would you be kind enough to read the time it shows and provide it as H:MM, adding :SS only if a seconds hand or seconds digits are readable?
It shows 10:54
